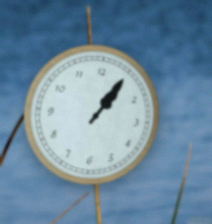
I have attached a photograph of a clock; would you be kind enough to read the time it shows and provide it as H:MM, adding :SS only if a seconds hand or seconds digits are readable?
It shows 1:05
